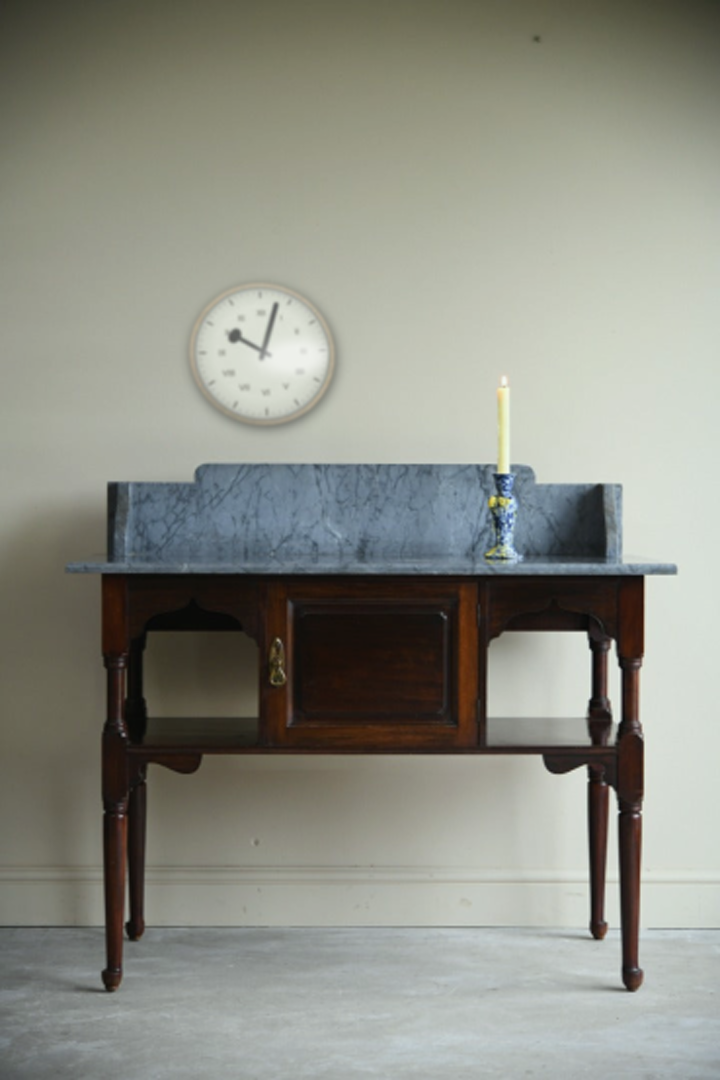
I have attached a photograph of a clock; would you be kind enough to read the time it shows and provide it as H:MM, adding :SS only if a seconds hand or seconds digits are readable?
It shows 10:03
